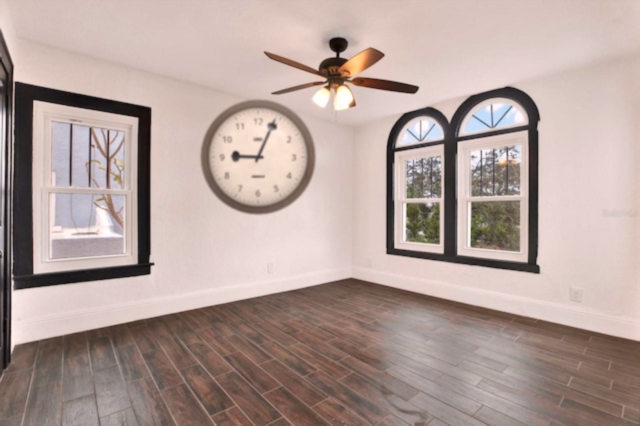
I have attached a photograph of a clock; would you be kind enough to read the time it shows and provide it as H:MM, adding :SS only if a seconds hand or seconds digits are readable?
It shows 9:04
